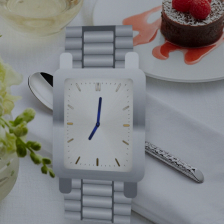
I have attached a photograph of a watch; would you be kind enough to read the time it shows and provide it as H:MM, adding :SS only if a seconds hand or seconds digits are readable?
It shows 7:01
